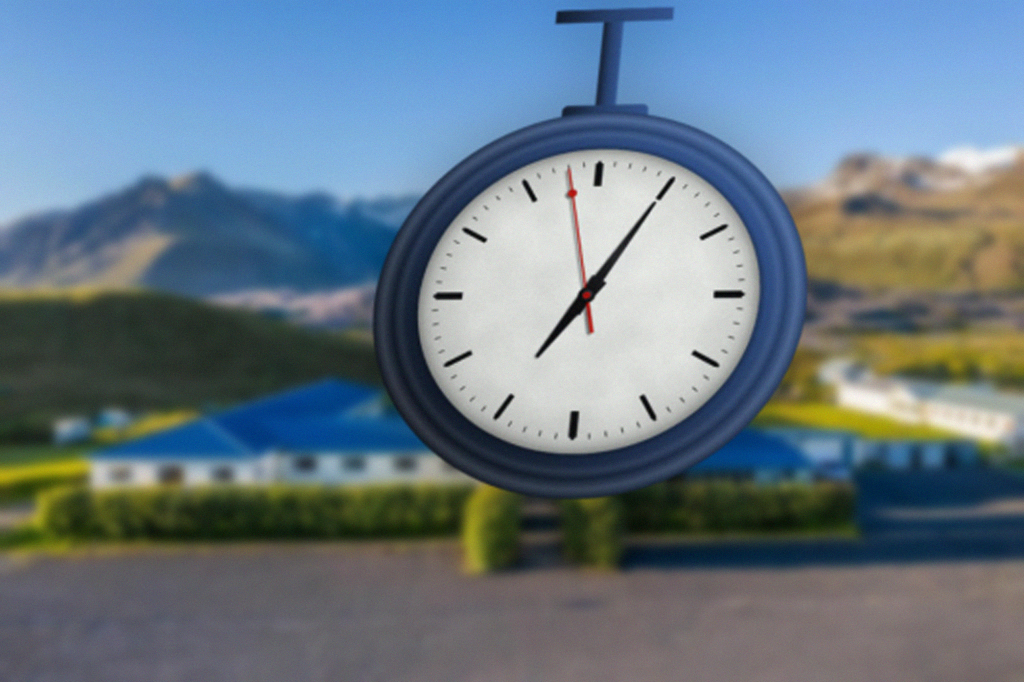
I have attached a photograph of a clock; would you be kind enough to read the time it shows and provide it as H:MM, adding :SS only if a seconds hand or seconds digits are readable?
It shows 7:04:58
